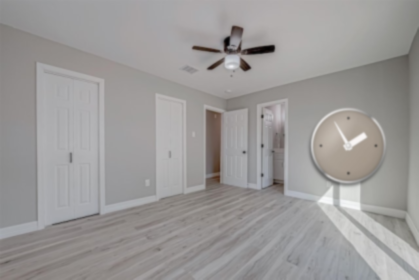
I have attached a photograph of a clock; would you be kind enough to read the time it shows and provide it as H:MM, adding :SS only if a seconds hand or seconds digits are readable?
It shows 1:55
